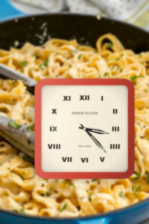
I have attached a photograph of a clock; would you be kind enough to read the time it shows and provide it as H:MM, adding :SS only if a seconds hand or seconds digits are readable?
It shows 3:23
